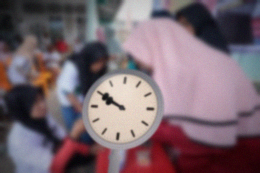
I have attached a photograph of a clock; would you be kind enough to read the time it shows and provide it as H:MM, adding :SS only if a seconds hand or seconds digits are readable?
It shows 9:50
